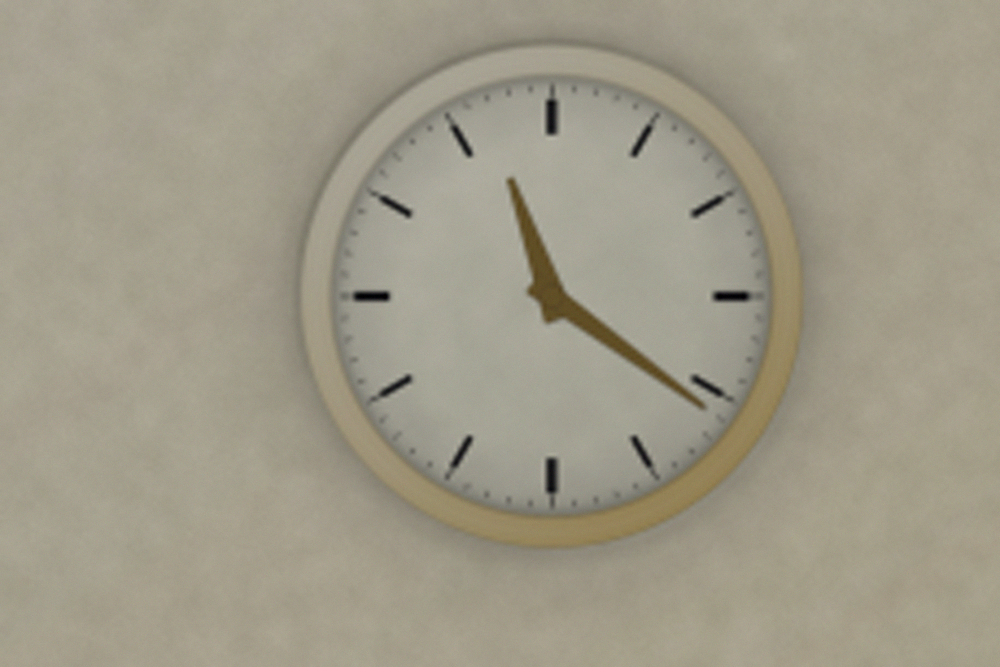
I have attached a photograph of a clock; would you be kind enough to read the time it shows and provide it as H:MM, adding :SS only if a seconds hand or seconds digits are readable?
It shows 11:21
